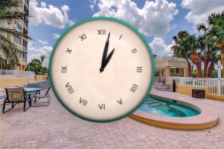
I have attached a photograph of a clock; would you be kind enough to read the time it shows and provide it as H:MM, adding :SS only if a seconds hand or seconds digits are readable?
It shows 1:02
